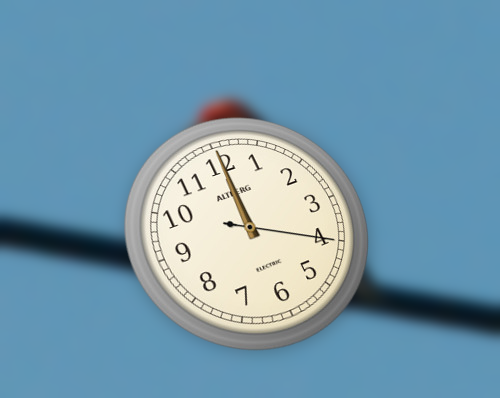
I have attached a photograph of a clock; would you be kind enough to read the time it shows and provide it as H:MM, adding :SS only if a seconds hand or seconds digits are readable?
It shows 12:00:20
